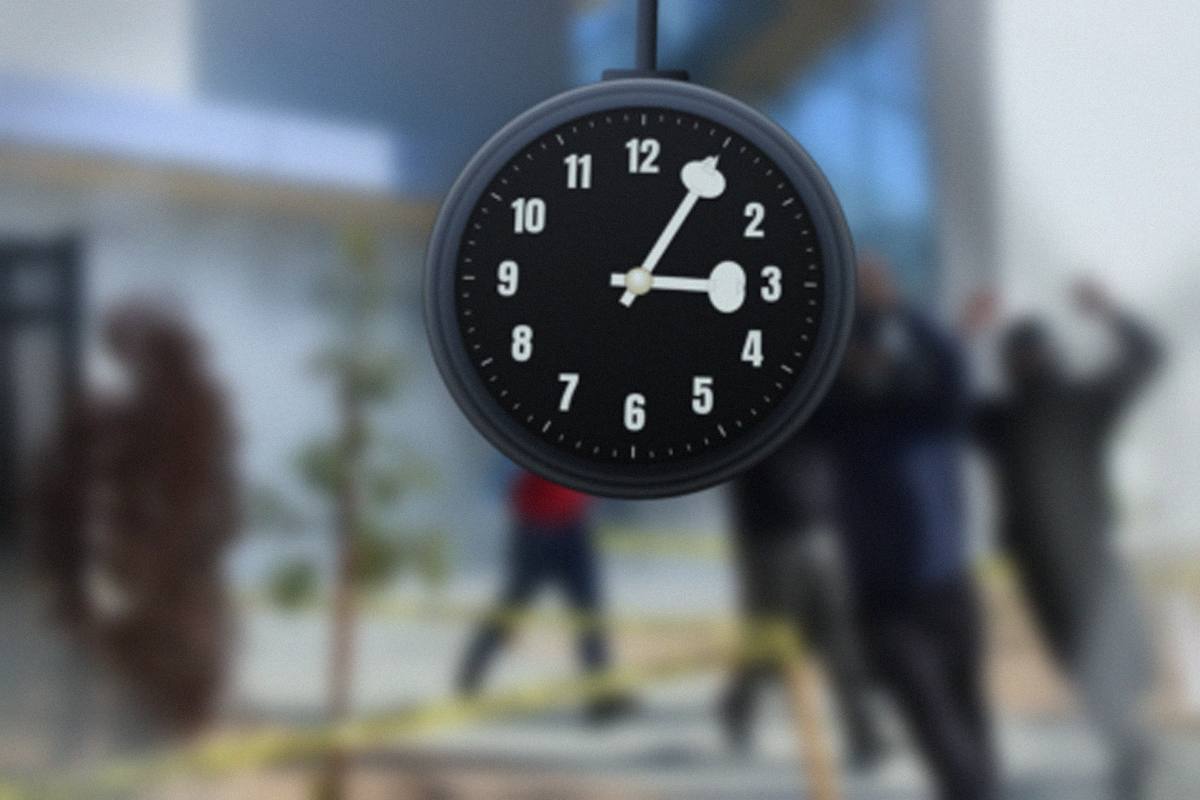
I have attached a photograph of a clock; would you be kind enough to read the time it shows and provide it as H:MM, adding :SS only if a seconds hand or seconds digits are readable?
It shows 3:05
